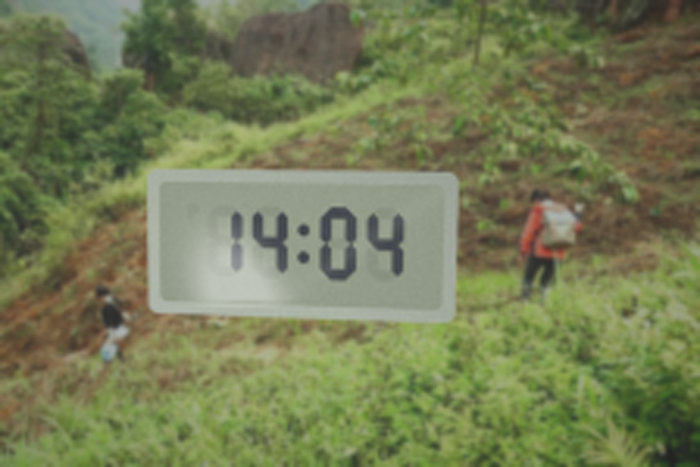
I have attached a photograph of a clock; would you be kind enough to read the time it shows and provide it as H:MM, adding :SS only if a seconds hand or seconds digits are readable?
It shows 14:04
